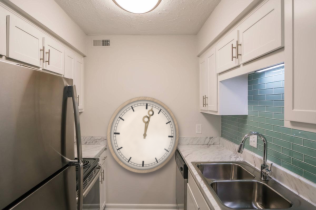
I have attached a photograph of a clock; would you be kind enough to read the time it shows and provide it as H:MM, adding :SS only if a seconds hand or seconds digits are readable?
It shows 12:02
